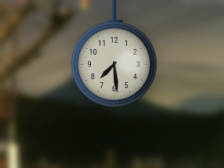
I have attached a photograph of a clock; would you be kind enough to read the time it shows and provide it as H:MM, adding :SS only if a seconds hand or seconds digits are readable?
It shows 7:29
